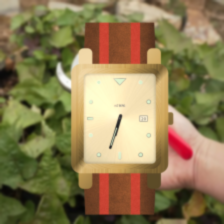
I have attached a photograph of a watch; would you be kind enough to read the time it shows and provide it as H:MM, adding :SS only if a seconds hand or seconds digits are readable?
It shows 6:33
